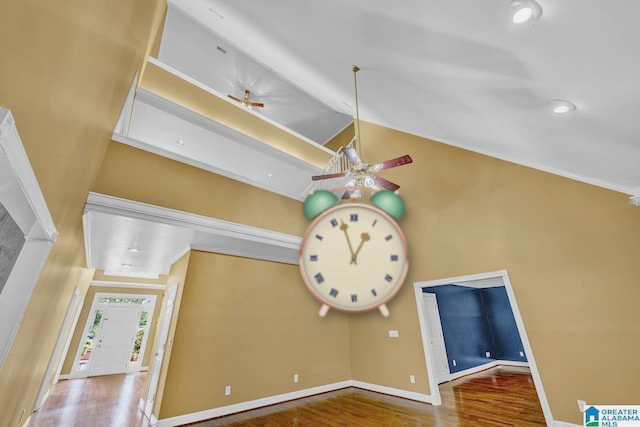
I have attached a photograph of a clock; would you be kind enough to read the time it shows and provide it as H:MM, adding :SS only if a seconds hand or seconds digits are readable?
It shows 12:57
